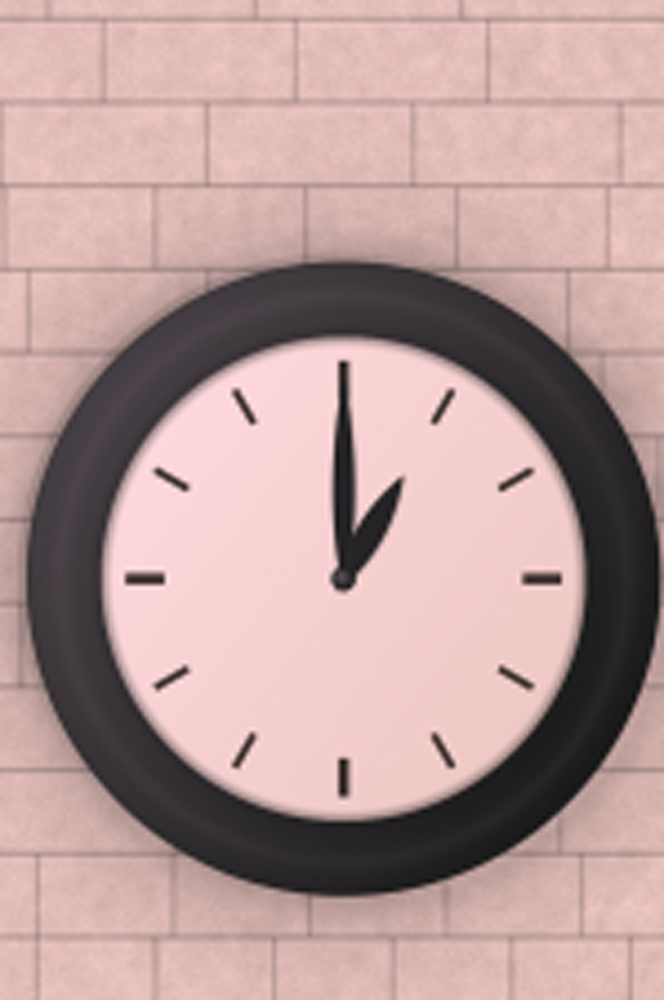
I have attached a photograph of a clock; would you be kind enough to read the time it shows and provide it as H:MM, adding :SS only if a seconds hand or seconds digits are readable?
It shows 1:00
